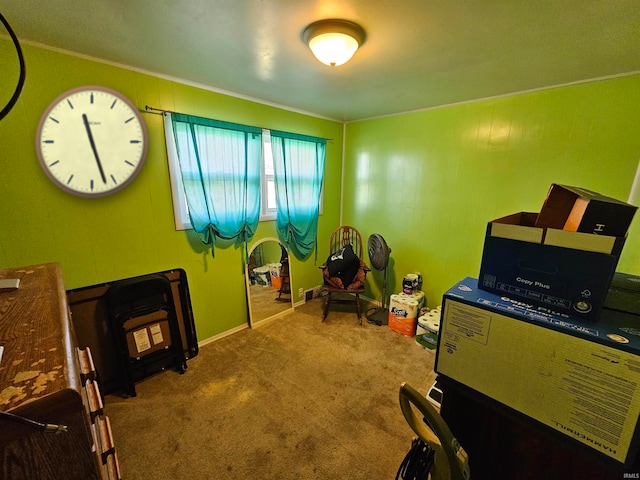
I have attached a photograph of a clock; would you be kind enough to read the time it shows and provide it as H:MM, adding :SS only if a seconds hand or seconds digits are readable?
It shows 11:27
